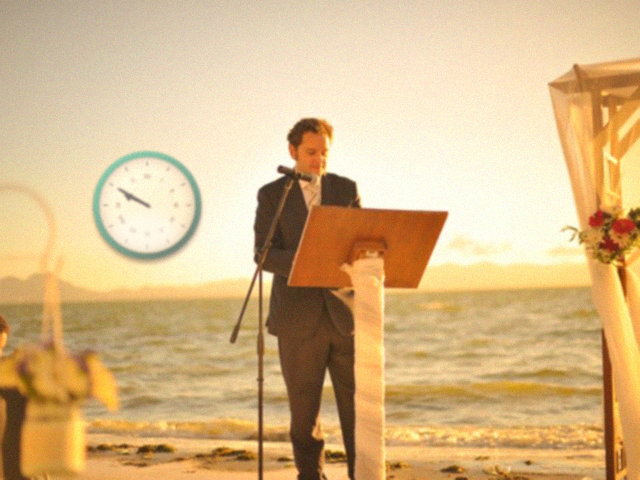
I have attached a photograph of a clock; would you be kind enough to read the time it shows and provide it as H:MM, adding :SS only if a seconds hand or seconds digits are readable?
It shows 9:50
